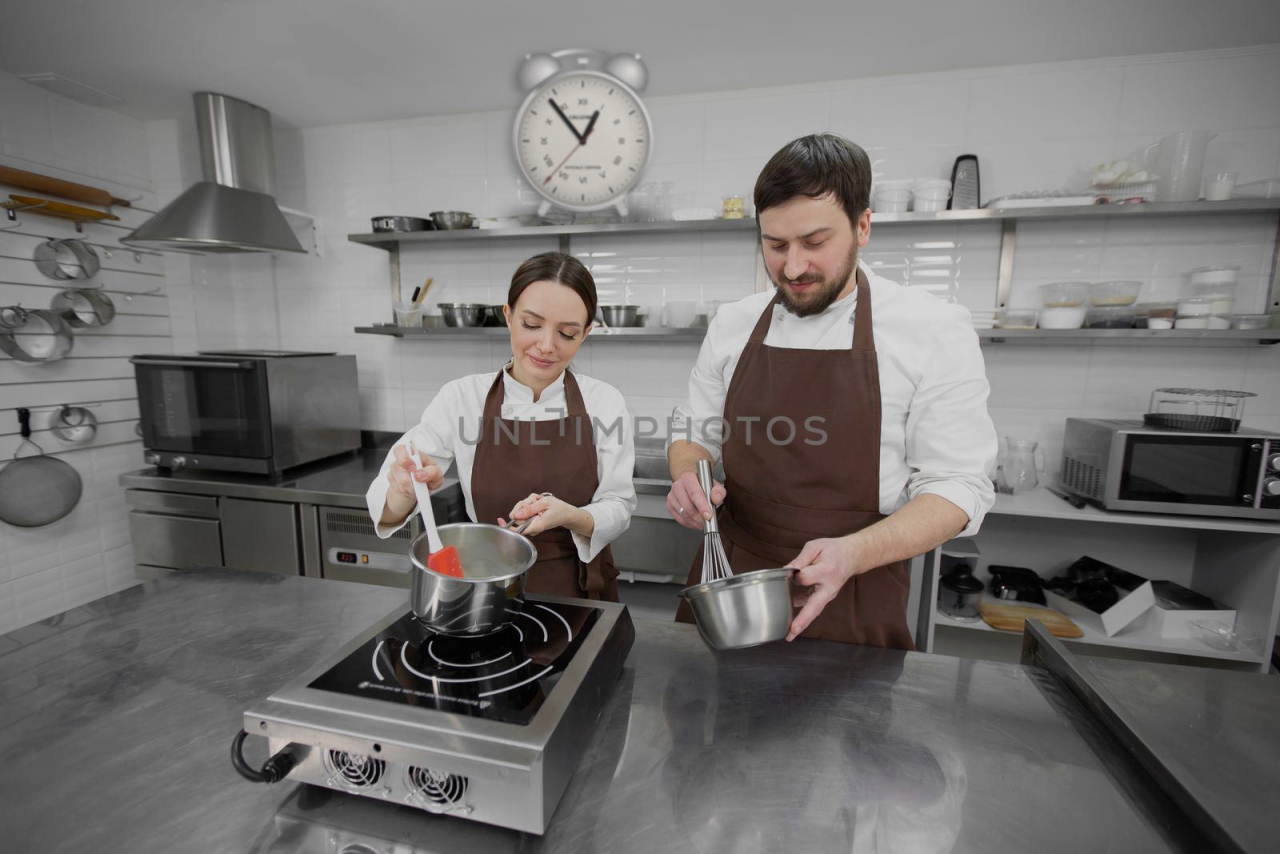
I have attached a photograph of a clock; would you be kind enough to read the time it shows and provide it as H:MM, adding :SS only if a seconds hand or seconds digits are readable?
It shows 12:53:37
